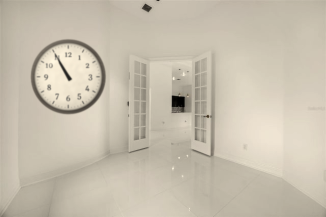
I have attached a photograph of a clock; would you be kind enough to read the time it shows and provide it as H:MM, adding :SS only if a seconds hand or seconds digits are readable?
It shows 10:55
